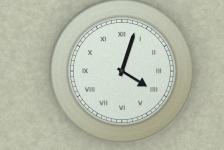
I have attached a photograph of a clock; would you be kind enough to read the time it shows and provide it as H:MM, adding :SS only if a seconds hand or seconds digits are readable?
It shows 4:03
